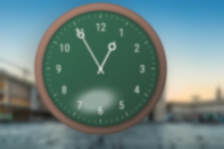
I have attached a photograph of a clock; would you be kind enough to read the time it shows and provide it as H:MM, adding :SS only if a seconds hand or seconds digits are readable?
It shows 12:55
